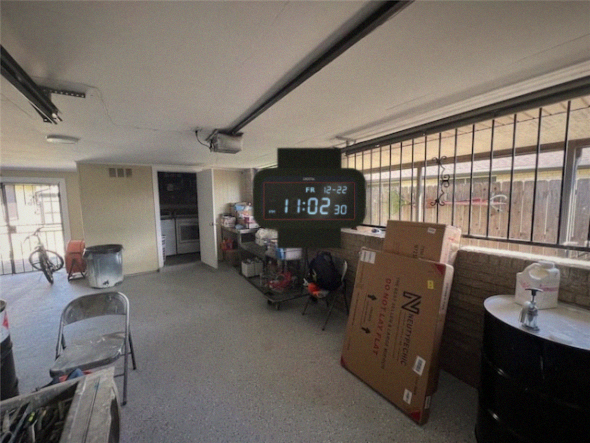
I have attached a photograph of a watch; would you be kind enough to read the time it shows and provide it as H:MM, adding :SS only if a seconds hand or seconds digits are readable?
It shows 11:02:30
